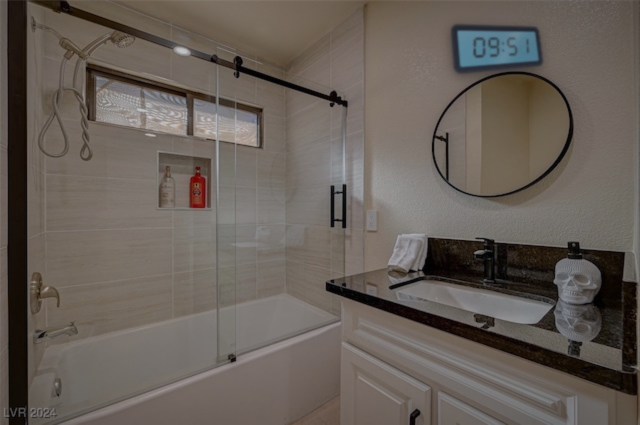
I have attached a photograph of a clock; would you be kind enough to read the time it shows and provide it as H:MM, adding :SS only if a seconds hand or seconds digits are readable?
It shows 9:51
